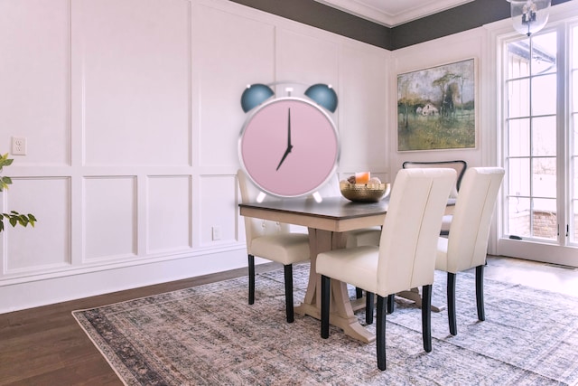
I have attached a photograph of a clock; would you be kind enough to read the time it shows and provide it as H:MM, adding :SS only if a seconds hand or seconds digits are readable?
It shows 7:00
